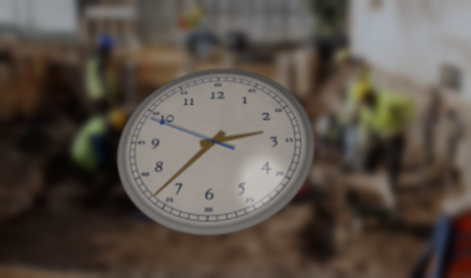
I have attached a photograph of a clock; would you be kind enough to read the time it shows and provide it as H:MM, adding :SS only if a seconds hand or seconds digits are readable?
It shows 2:36:49
